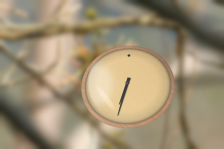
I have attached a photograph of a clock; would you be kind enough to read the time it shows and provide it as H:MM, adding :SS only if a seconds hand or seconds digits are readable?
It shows 6:32
